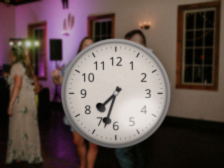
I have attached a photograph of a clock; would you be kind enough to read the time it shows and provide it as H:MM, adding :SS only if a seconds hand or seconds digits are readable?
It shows 7:33
